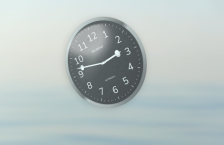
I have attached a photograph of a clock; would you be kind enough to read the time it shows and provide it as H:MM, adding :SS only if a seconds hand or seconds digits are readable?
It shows 2:47
